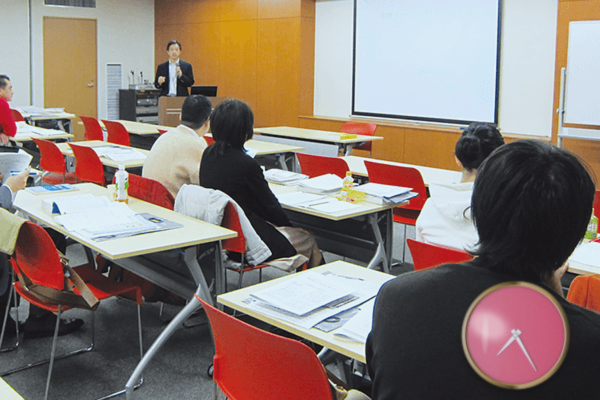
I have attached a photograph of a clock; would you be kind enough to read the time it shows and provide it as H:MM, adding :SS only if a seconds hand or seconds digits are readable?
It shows 7:25
